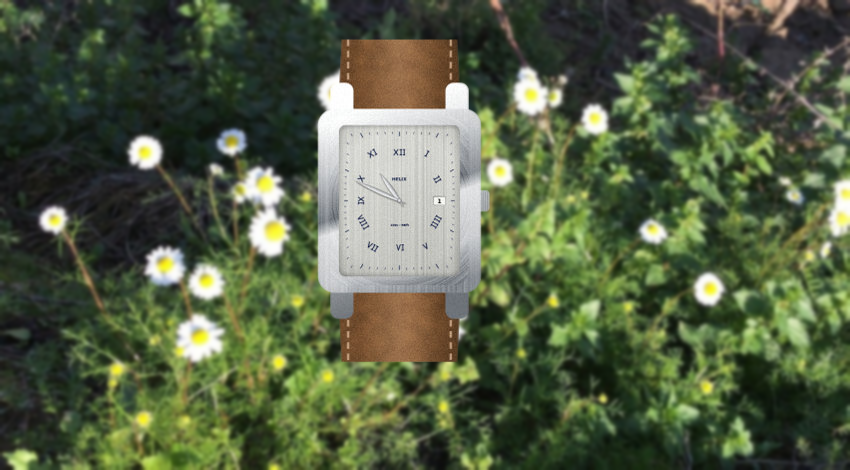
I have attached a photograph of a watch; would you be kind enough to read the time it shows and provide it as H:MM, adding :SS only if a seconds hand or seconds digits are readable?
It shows 10:49
